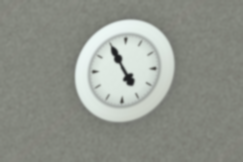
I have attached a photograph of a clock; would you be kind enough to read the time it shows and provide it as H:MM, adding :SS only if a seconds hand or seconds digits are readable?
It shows 4:55
